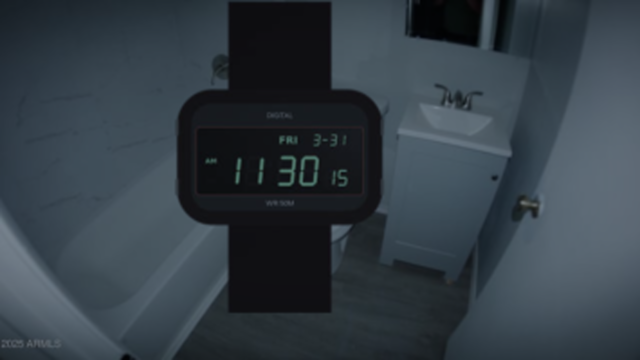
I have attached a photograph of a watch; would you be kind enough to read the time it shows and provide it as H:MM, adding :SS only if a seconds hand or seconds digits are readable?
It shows 11:30:15
